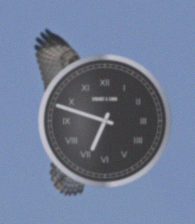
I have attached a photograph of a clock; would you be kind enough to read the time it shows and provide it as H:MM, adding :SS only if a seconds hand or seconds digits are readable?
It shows 6:48
